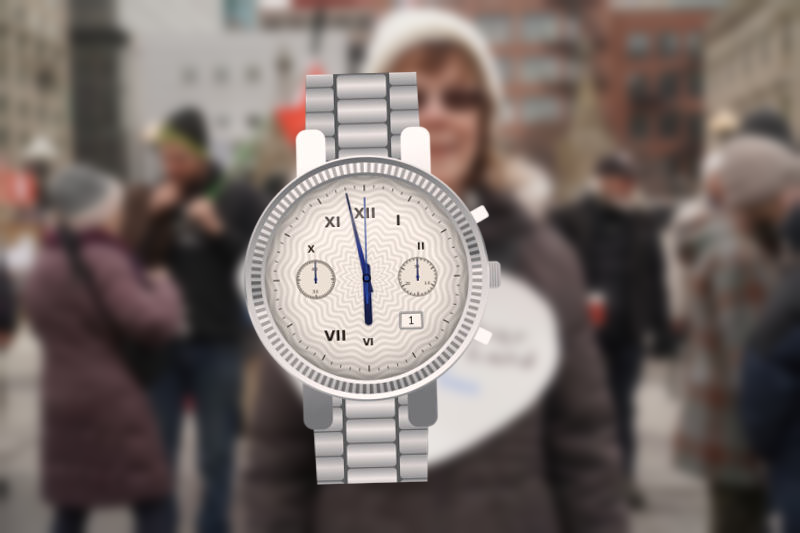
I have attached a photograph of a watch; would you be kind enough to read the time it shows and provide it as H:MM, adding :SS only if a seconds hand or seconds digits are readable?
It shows 5:58
